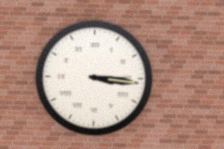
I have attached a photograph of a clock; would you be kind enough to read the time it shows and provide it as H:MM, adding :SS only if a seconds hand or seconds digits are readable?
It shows 3:16
